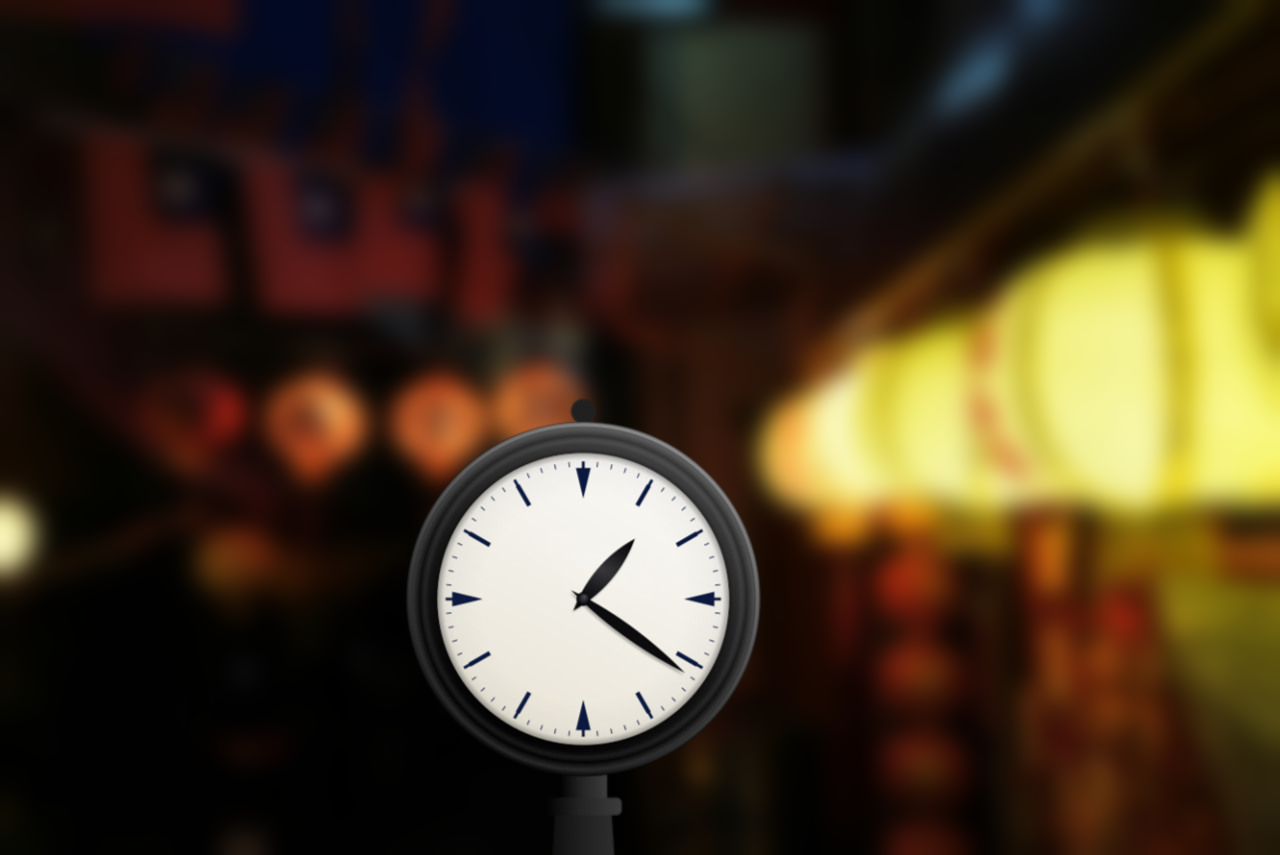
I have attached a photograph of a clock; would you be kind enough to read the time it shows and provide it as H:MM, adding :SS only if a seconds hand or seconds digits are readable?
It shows 1:21
